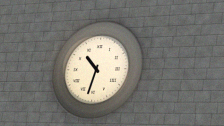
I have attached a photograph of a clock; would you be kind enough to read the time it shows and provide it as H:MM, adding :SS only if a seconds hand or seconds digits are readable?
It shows 10:32
